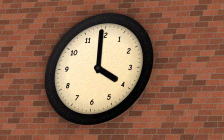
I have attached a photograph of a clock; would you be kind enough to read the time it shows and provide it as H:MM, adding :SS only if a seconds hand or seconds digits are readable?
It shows 3:59
